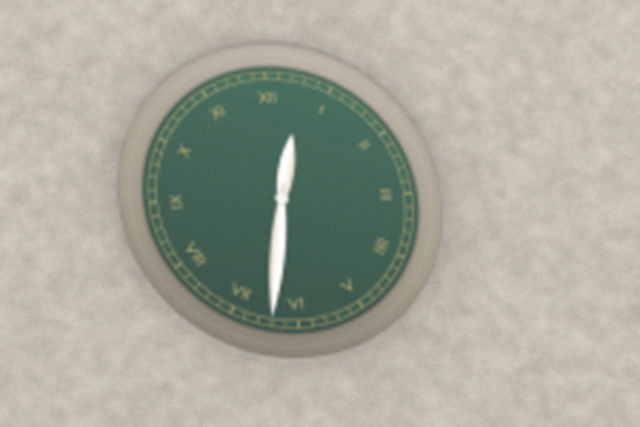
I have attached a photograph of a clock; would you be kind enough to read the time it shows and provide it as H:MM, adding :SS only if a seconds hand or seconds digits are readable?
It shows 12:32
